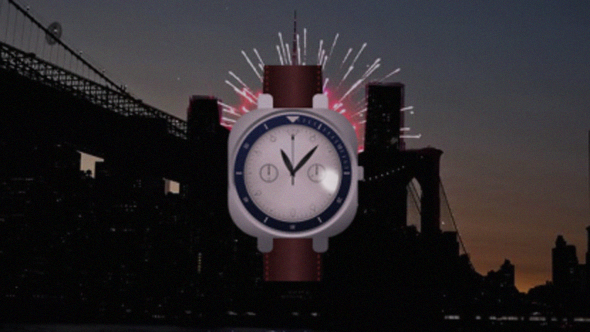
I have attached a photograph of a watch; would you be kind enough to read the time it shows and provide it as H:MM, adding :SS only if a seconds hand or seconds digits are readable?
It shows 11:07
